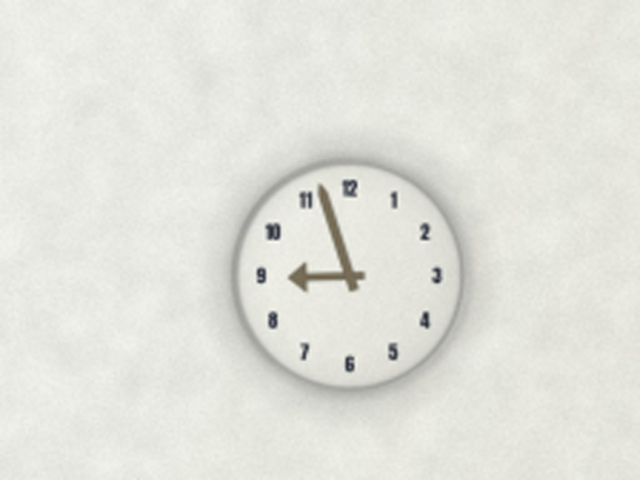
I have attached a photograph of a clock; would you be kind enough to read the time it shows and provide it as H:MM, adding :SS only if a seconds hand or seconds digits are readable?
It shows 8:57
